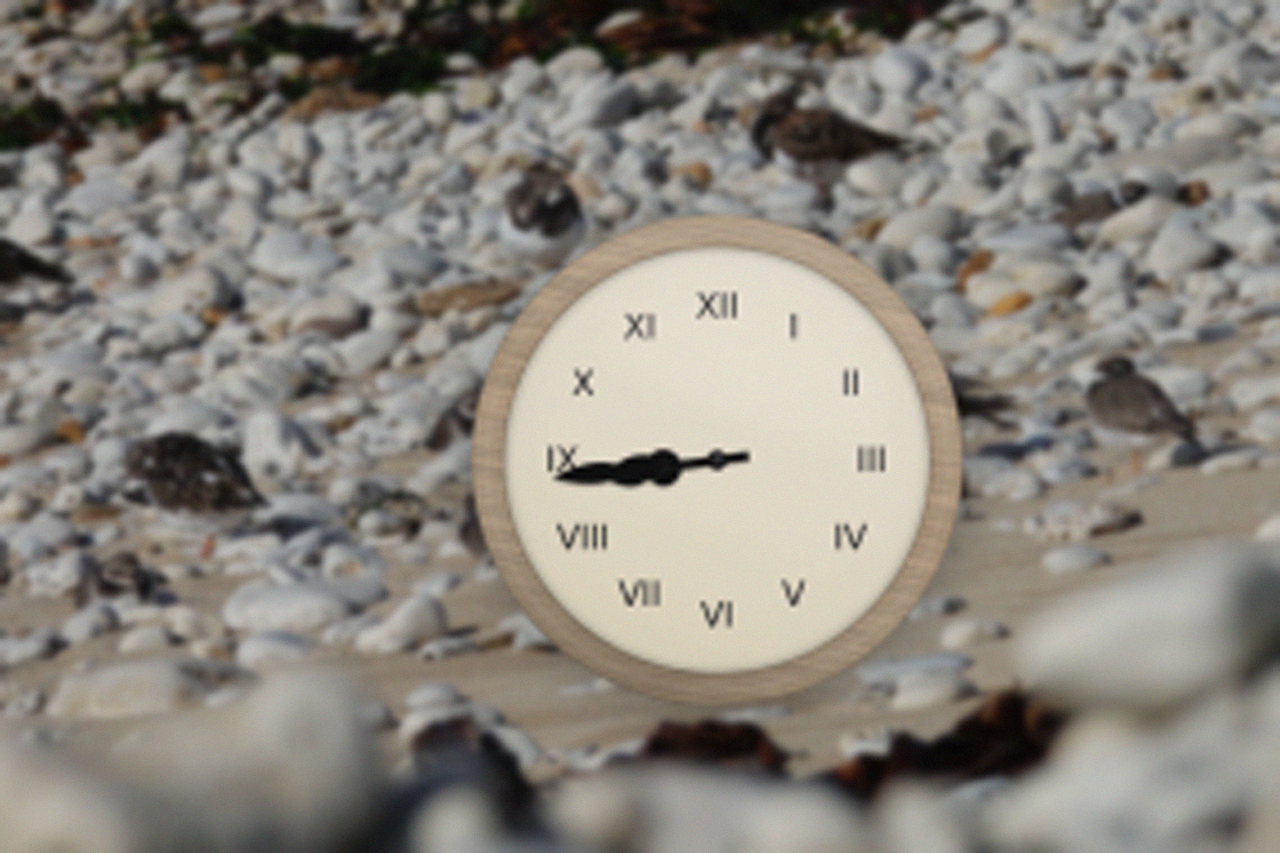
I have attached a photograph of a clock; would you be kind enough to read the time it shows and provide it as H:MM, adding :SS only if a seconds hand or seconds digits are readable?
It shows 8:44
